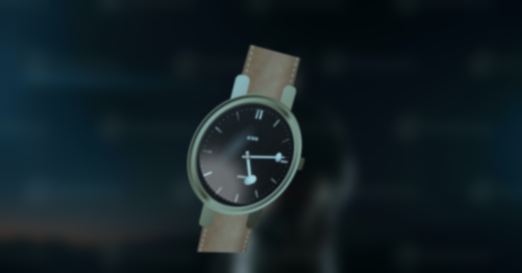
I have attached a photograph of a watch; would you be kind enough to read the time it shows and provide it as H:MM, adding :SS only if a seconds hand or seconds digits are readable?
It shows 5:14
